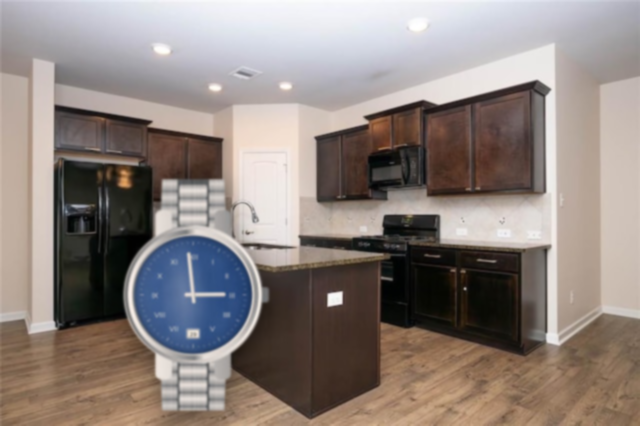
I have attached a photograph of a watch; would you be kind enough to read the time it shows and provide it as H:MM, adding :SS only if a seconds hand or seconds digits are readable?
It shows 2:59
